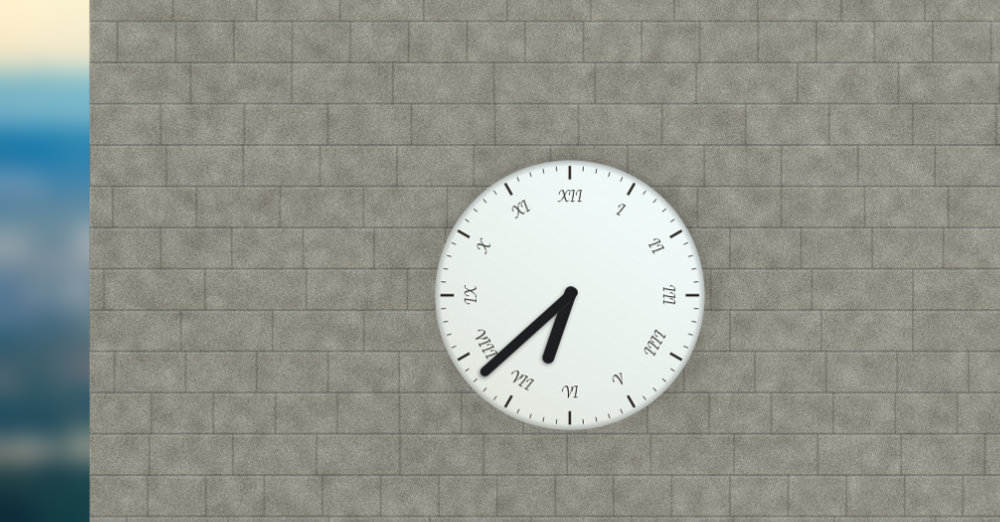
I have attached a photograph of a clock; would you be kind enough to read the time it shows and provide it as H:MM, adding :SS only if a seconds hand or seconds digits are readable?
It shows 6:38
